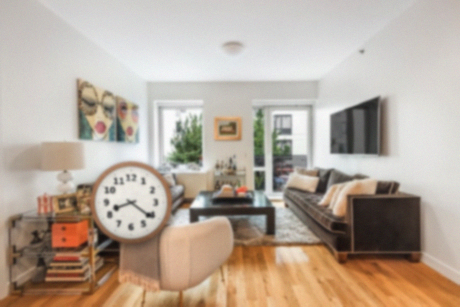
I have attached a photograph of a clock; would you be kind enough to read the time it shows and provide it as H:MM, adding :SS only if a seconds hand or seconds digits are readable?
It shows 8:21
